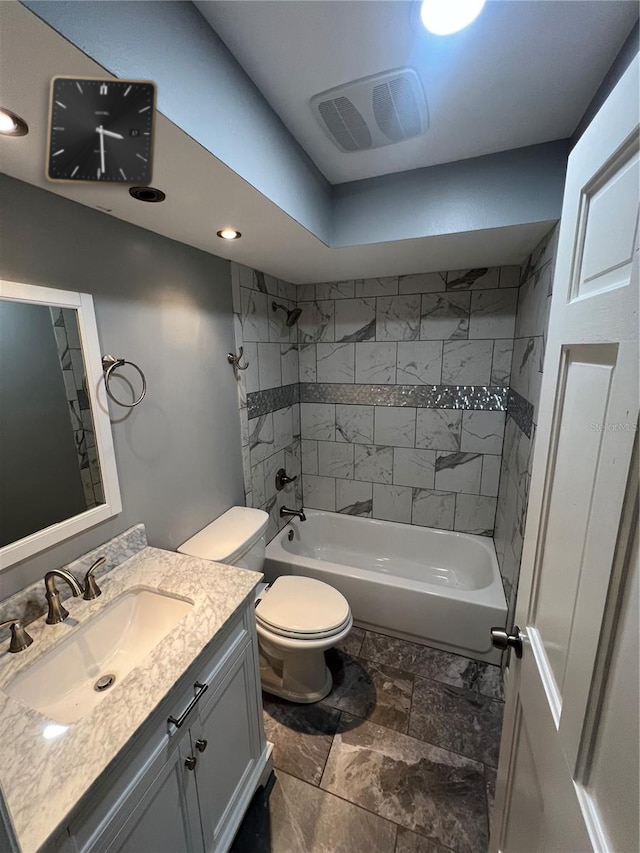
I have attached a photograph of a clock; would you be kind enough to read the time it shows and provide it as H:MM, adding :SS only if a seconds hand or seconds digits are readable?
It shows 3:29
